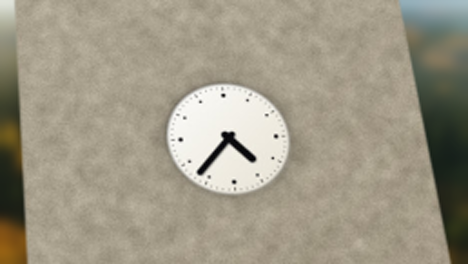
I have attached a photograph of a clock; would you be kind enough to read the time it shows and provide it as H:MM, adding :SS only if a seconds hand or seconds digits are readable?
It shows 4:37
